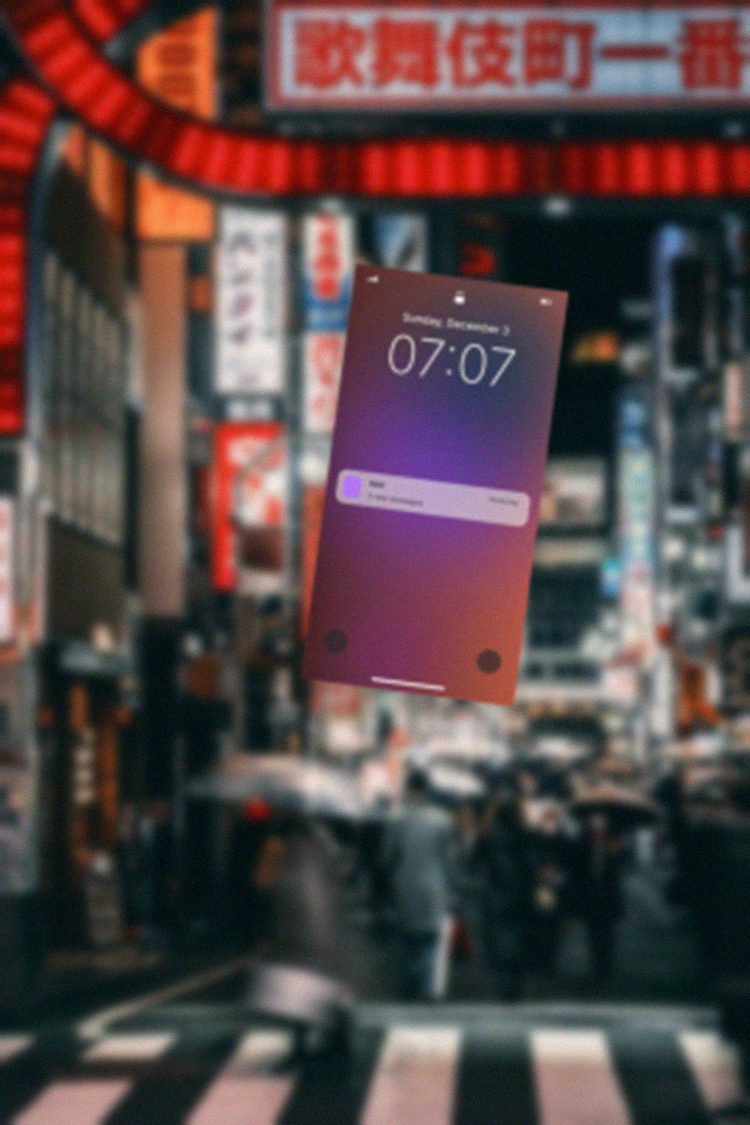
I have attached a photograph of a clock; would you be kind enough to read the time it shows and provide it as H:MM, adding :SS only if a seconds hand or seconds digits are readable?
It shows 7:07
